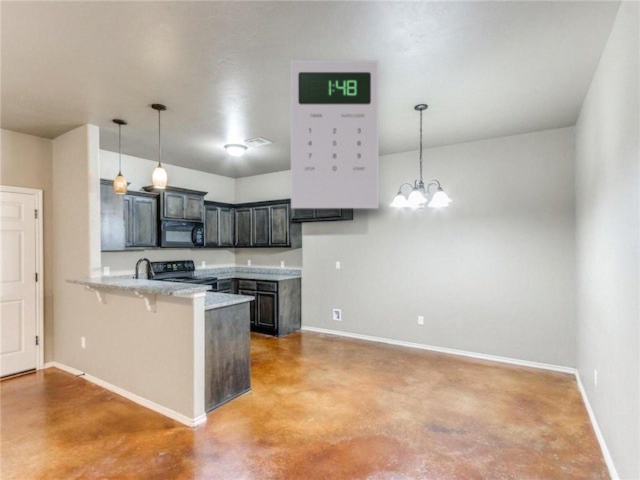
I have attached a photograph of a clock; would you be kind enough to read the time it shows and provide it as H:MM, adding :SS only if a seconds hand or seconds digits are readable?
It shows 1:48
